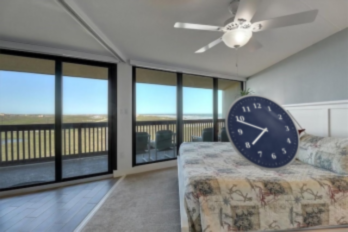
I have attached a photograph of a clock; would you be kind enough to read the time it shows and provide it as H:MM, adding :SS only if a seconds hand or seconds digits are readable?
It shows 7:49
